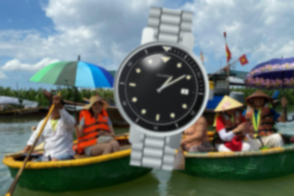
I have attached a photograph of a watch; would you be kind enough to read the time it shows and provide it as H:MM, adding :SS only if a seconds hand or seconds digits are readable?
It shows 1:09
